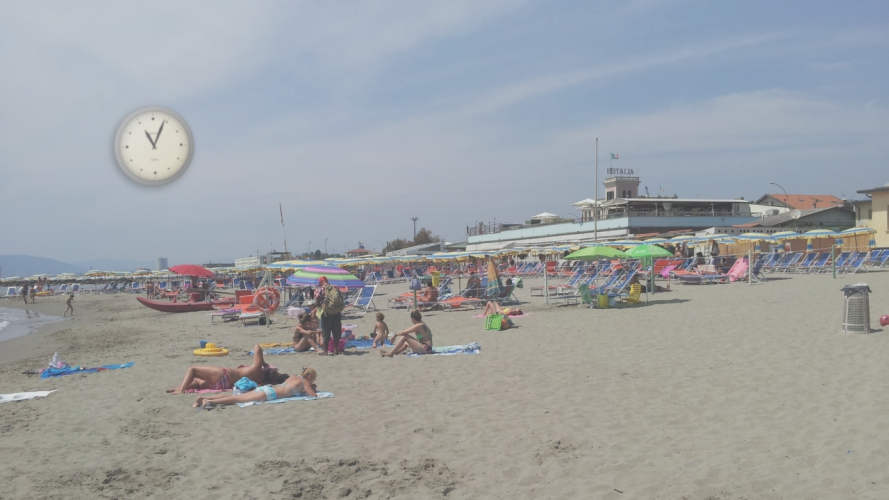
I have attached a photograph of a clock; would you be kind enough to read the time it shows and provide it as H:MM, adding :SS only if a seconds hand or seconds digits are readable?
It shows 11:04
